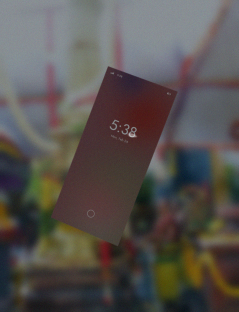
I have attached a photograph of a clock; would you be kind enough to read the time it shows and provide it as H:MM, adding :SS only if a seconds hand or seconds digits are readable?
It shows 5:38
